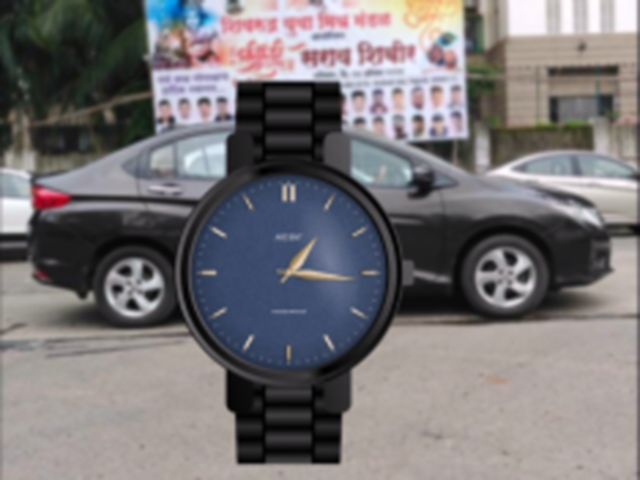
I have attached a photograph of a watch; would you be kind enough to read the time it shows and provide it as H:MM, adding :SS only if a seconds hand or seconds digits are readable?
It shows 1:16
